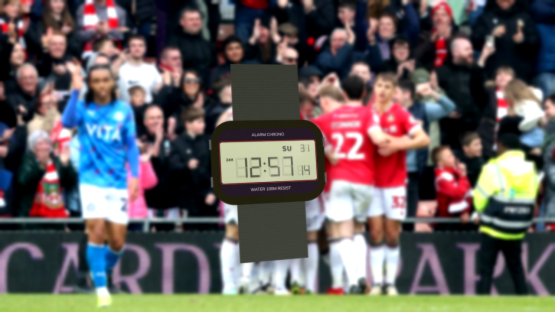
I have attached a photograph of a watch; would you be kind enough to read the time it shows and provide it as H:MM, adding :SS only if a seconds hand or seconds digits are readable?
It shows 12:57:14
